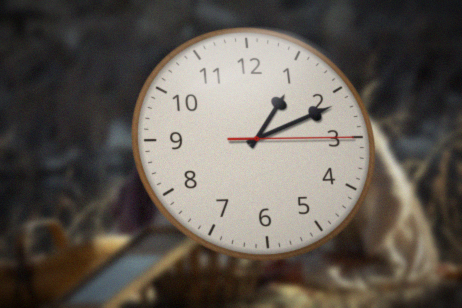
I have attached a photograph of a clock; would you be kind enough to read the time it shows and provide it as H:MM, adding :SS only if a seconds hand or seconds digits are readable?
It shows 1:11:15
